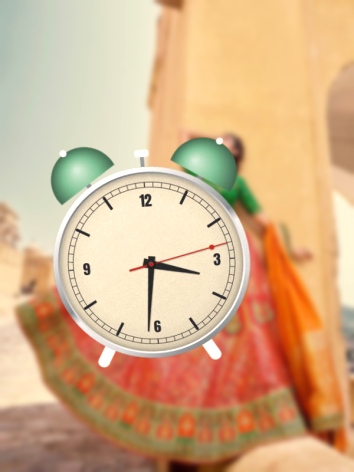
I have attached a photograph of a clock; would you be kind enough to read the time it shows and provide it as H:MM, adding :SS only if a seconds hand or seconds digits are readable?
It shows 3:31:13
